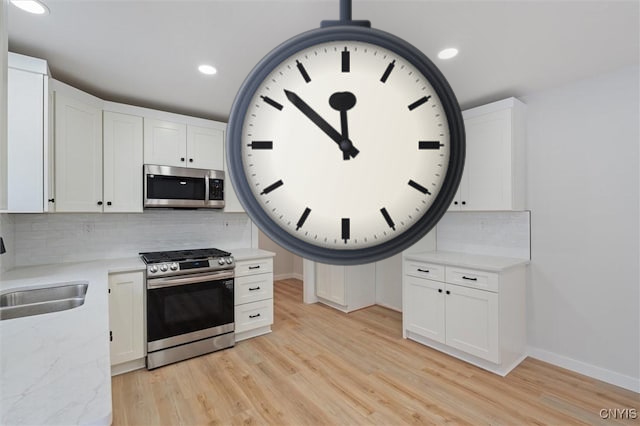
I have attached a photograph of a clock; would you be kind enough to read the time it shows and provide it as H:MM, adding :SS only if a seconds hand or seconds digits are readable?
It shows 11:52
